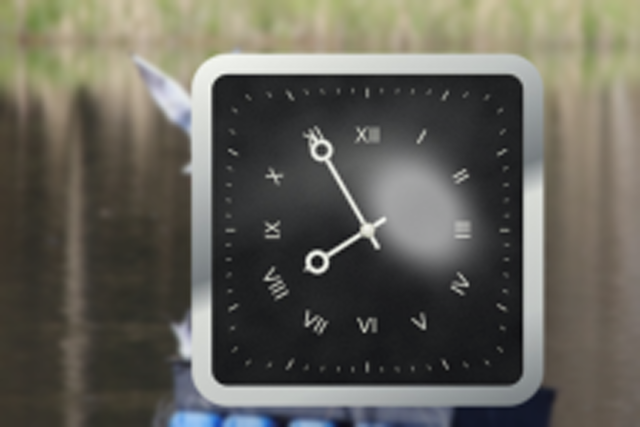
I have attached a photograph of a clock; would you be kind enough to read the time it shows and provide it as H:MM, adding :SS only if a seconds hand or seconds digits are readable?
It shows 7:55
